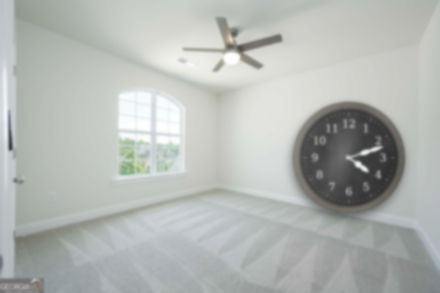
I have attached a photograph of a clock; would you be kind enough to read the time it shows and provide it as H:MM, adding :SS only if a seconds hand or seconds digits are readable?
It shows 4:12
